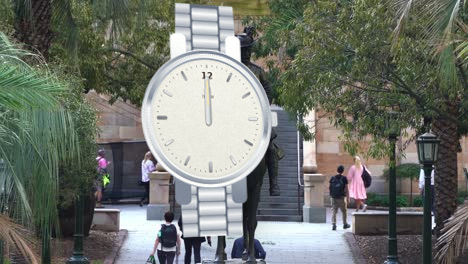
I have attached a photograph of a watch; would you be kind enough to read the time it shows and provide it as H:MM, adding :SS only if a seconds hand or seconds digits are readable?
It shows 12:00
